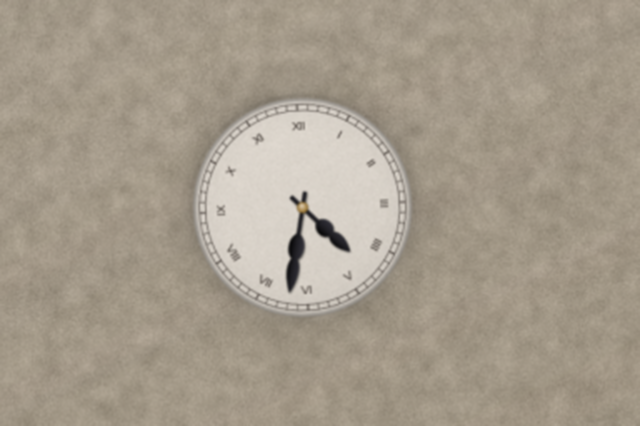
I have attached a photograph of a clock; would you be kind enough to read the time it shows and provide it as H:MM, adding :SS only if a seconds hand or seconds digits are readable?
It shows 4:32
